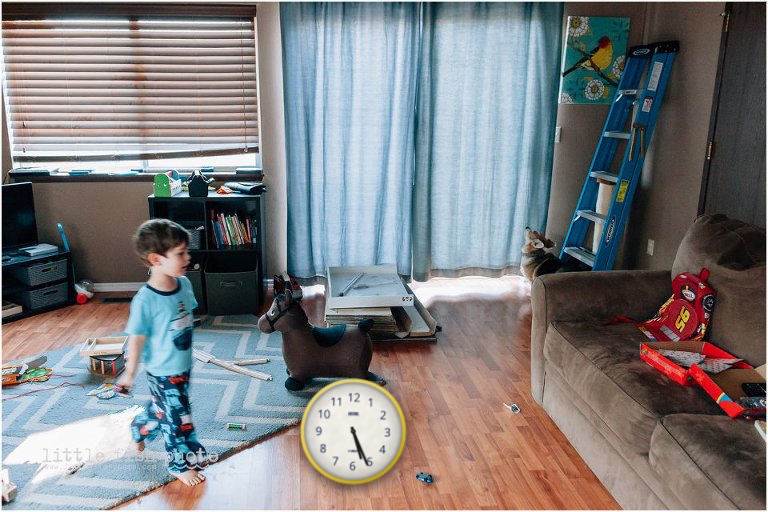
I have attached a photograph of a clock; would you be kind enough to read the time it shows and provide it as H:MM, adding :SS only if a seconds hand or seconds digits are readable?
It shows 5:26
